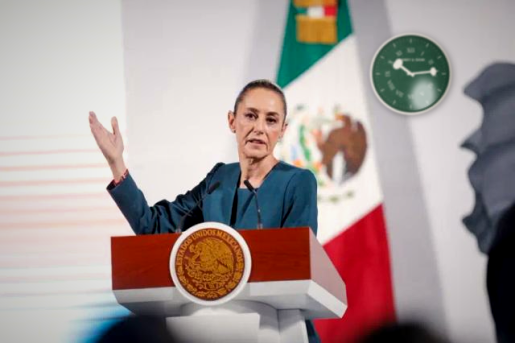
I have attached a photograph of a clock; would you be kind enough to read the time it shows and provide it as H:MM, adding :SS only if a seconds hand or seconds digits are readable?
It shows 10:14
